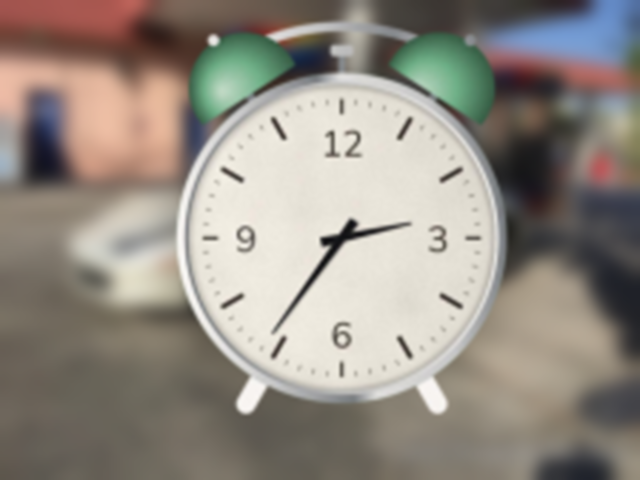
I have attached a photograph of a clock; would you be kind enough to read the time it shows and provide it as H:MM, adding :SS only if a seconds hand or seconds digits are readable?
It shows 2:36
